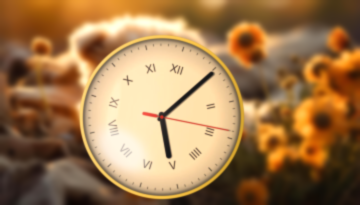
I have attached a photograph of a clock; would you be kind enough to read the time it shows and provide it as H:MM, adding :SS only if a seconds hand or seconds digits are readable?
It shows 5:05:14
